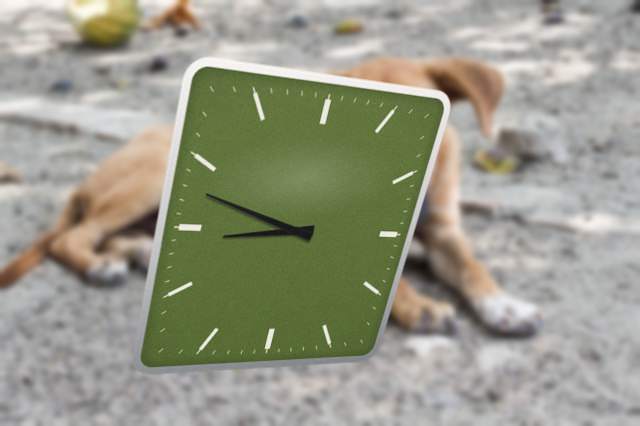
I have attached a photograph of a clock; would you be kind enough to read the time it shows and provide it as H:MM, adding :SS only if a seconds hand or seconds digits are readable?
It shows 8:48
